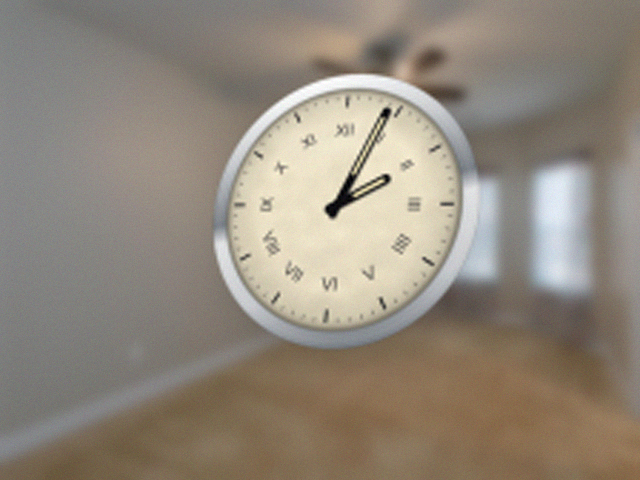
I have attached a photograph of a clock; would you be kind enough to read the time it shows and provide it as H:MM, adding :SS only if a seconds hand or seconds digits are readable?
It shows 2:04
